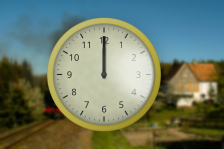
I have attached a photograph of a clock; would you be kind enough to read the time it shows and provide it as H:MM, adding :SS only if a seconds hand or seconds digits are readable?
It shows 12:00
